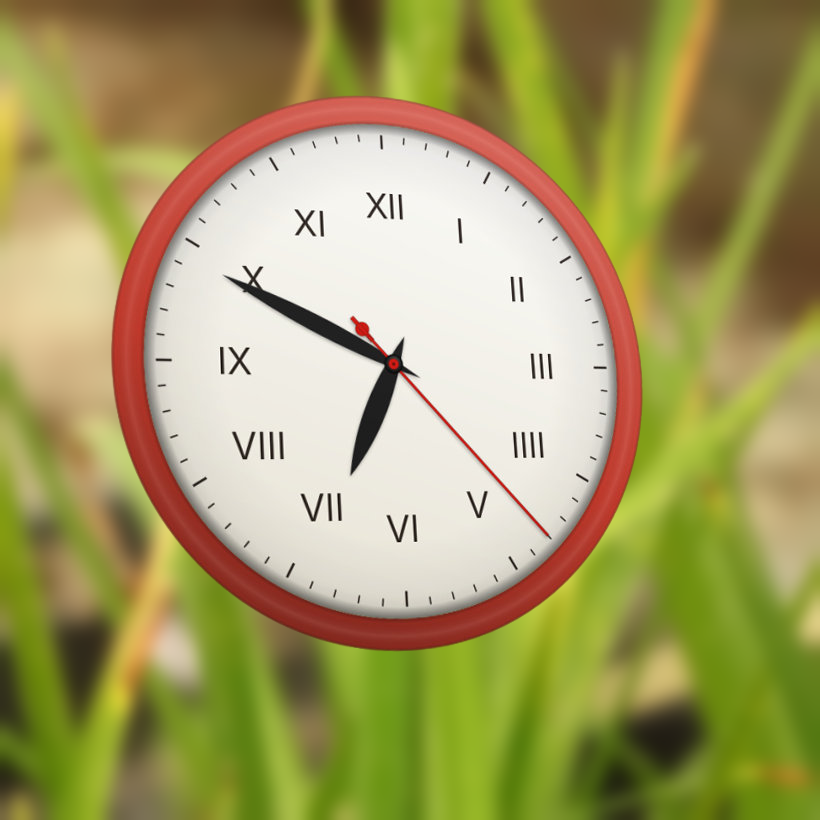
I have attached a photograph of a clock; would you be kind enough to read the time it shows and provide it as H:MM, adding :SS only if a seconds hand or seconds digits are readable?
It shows 6:49:23
